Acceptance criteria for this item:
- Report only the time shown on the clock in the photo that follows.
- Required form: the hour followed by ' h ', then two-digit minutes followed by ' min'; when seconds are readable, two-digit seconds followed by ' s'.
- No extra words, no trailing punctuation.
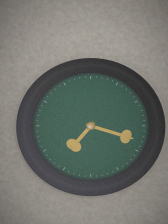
7 h 18 min
